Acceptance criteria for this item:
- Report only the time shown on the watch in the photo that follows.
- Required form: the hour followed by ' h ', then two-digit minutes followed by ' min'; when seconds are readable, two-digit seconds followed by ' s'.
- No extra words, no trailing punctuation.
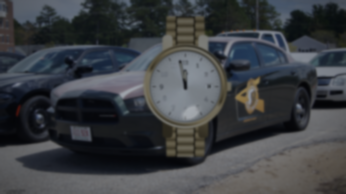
11 h 58 min
